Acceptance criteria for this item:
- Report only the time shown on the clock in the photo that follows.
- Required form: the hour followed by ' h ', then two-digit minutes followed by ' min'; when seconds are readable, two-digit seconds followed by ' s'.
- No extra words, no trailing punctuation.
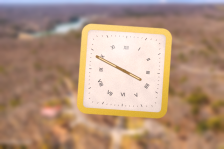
3 h 49 min
